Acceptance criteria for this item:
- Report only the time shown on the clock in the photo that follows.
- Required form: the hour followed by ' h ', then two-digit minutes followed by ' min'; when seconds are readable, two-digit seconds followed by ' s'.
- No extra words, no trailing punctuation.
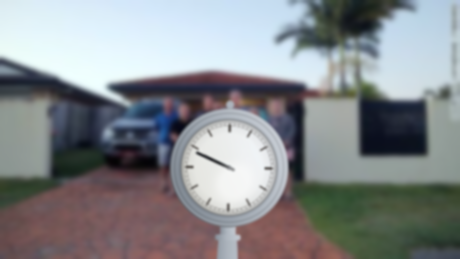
9 h 49 min
